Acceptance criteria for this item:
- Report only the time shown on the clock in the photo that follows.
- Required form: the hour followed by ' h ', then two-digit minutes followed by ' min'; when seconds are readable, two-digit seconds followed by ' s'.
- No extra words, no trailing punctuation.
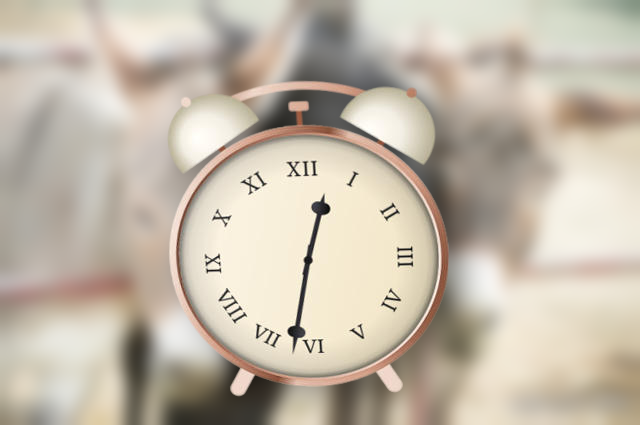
12 h 32 min
